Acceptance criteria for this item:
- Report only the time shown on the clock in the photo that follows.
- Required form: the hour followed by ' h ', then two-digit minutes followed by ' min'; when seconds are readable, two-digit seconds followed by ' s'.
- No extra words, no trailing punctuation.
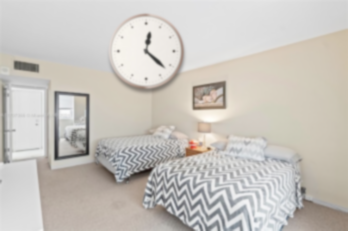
12 h 22 min
